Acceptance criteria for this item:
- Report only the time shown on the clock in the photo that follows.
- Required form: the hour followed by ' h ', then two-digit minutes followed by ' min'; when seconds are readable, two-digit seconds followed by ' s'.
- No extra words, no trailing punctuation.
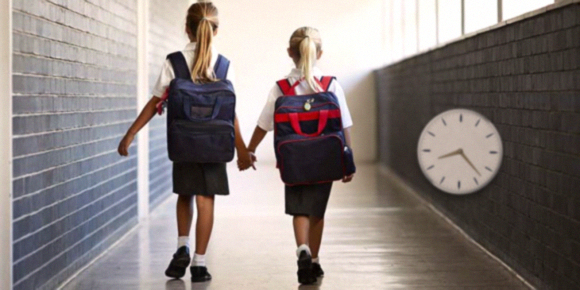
8 h 23 min
